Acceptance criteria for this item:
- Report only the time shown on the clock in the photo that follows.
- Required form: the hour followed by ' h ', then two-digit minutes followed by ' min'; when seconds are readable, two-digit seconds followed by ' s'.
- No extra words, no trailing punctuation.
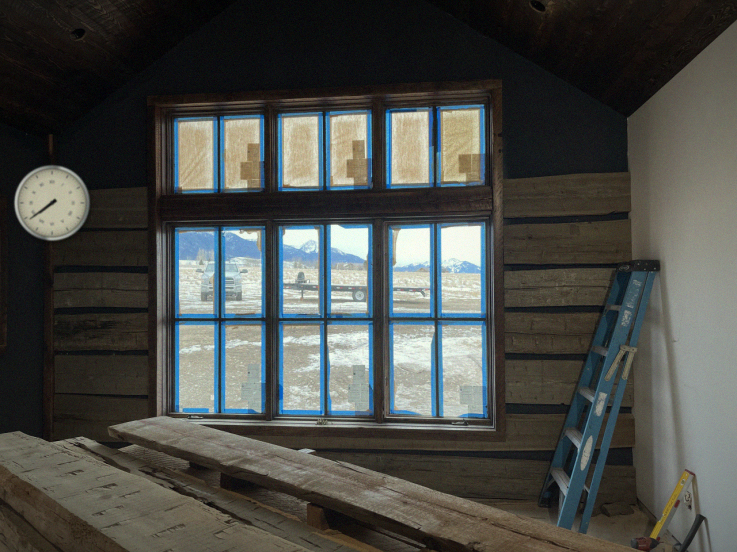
7 h 39 min
